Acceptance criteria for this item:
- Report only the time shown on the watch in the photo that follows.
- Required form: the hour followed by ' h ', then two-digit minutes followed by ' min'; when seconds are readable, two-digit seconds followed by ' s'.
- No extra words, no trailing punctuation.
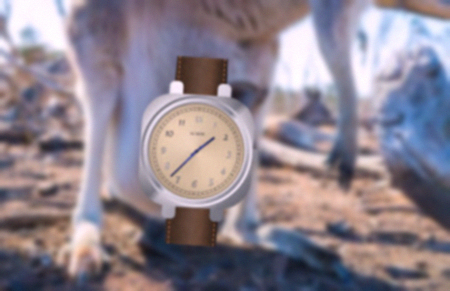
1 h 37 min
